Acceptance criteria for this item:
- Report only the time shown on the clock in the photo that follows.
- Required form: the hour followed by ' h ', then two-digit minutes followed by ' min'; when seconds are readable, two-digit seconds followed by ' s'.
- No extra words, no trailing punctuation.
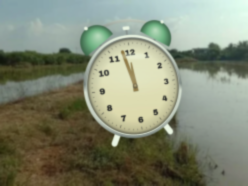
11 h 58 min
